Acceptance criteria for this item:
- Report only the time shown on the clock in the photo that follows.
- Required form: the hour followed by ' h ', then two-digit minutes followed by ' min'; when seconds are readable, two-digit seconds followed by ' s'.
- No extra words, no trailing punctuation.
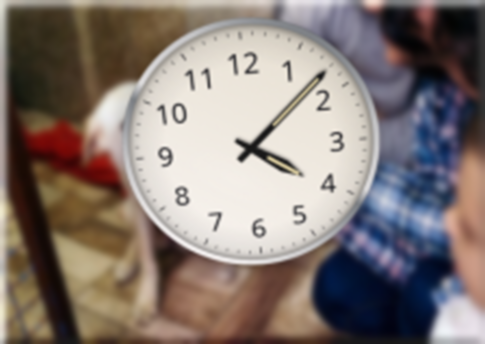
4 h 08 min
